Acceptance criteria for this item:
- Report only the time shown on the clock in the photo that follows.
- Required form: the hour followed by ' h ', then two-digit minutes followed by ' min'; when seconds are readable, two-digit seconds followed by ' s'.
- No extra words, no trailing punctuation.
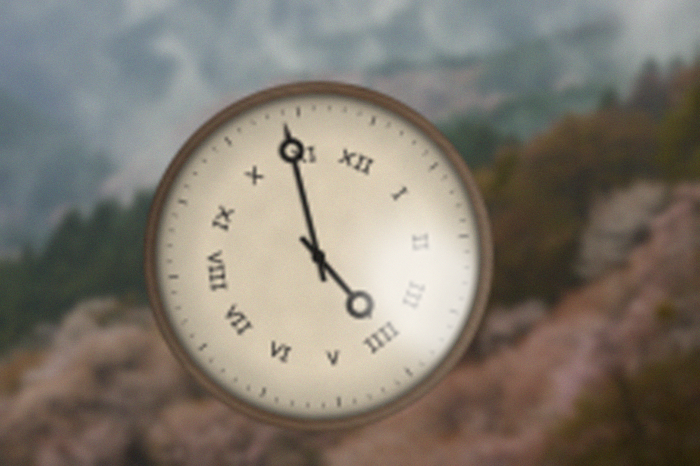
3 h 54 min
